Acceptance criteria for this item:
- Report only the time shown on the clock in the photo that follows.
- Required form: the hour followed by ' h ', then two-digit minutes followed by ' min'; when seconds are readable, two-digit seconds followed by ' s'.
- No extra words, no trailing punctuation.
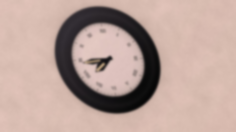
7 h 44 min
